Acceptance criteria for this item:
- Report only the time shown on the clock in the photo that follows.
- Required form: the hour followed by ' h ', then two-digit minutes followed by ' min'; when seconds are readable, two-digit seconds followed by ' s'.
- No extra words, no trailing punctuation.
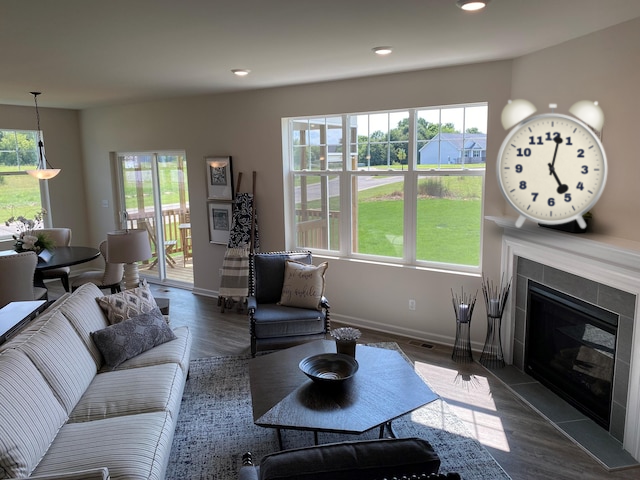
5 h 02 min
